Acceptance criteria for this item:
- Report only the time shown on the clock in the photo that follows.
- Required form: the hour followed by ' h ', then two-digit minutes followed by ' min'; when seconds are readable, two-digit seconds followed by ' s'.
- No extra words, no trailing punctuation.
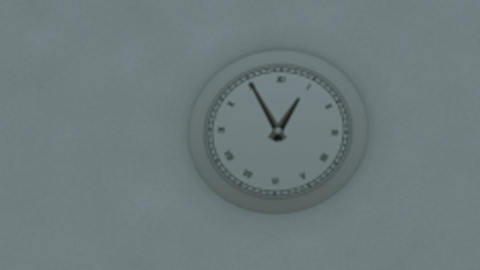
12 h 55 min
